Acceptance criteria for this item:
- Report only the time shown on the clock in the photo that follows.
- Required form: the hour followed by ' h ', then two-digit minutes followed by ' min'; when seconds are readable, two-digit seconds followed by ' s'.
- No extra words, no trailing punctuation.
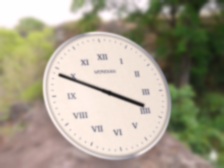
3 h 49 min
